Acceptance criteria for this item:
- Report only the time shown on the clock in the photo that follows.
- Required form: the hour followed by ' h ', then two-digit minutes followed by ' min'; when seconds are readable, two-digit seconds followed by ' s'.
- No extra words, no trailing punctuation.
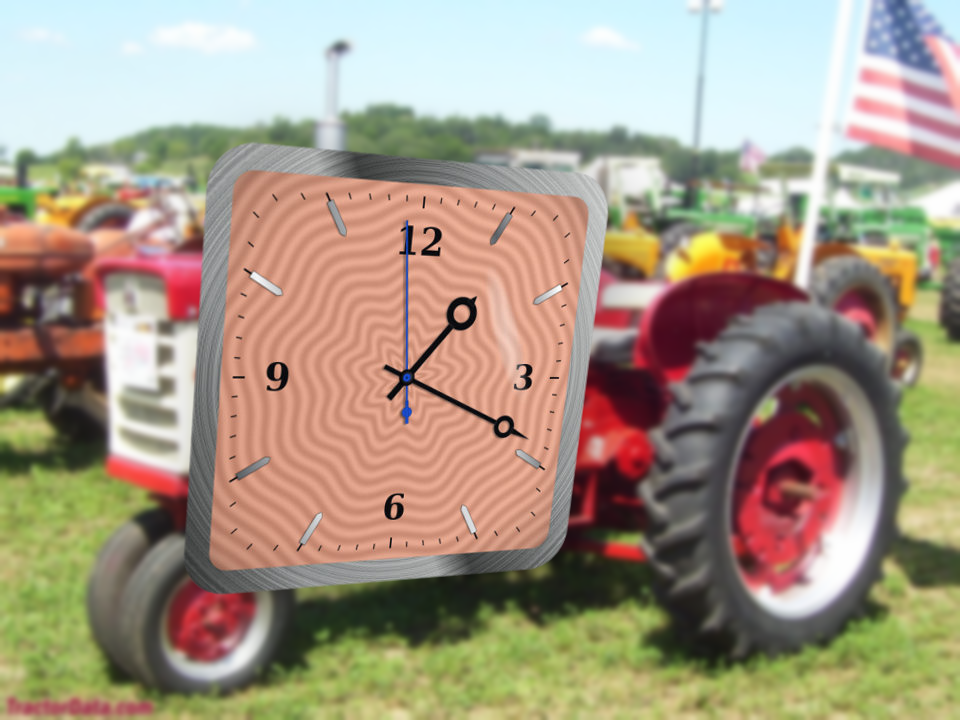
1 h 18 min 59 s
